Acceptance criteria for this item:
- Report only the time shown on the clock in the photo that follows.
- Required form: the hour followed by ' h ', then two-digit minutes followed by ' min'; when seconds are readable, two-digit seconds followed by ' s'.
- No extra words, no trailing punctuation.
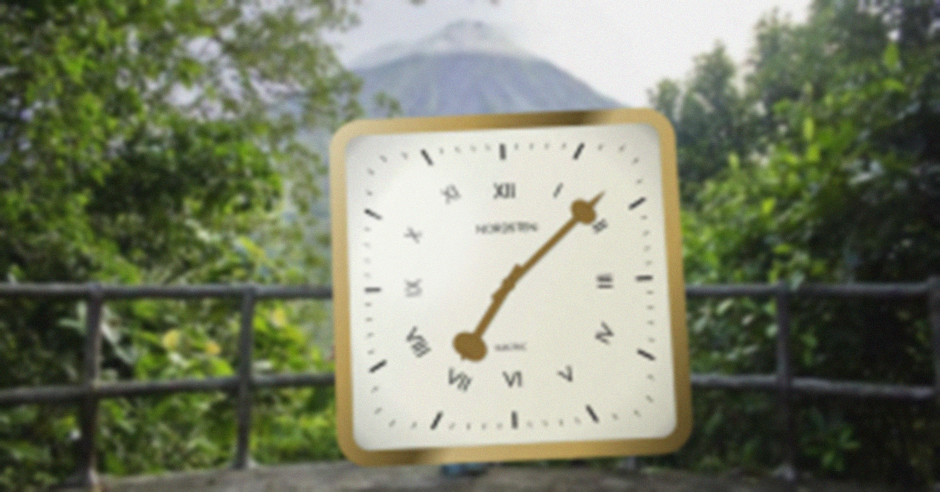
7 h 08 min
